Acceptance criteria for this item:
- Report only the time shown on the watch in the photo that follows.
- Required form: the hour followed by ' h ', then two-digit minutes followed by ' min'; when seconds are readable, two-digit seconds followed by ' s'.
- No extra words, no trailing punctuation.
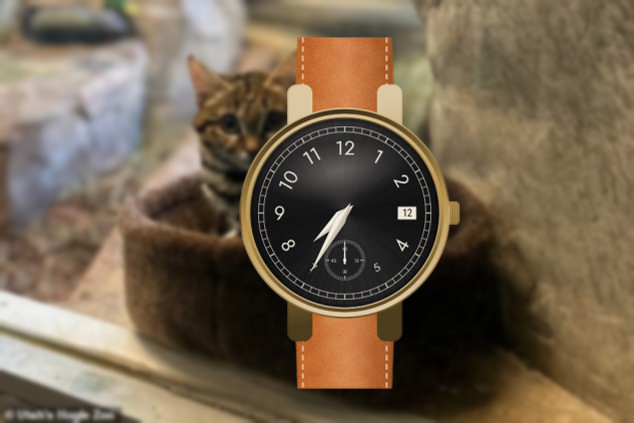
7 h 35 min
